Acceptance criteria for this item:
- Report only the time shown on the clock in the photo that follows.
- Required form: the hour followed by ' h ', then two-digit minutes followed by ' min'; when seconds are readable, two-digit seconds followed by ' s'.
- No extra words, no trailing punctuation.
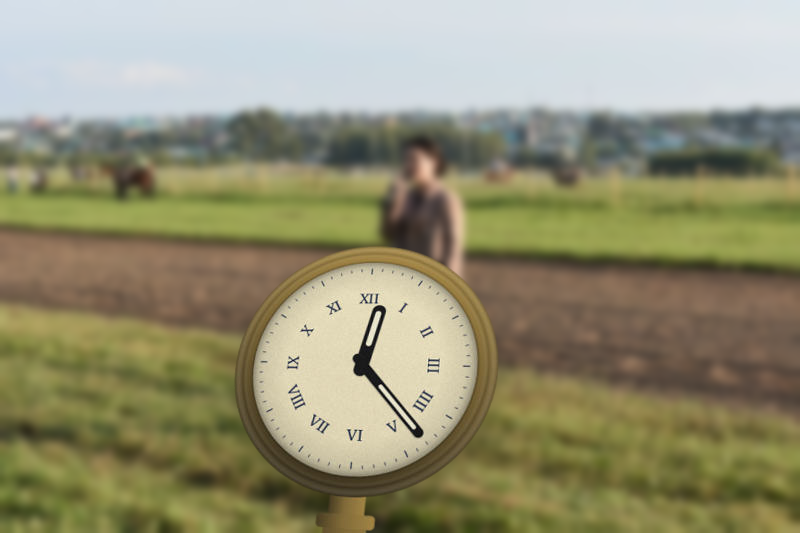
12 h 23 min
